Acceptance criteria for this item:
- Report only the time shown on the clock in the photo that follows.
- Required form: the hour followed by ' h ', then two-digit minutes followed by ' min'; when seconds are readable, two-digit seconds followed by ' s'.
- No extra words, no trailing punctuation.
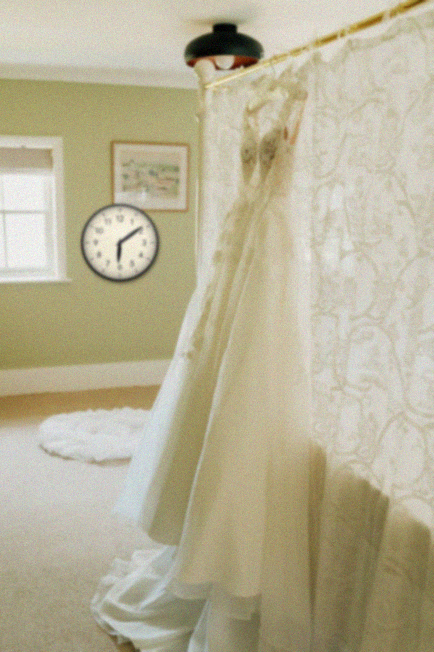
6 h 09 min
